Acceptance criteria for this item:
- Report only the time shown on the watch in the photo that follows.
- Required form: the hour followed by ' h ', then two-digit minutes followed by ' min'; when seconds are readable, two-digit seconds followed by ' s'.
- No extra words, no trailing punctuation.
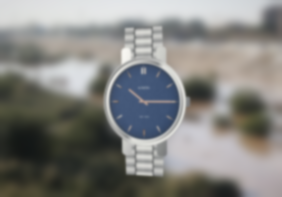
10 h 15 min
